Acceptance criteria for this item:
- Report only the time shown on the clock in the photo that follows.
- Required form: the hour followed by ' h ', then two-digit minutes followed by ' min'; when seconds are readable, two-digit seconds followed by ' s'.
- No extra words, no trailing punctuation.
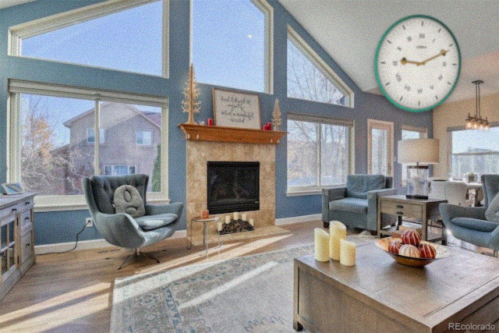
9 h 11 min
